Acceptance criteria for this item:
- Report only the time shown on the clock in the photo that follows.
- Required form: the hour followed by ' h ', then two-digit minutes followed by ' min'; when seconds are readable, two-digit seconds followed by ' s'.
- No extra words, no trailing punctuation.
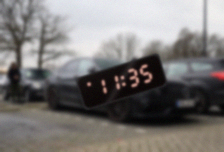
11 h 35 min
